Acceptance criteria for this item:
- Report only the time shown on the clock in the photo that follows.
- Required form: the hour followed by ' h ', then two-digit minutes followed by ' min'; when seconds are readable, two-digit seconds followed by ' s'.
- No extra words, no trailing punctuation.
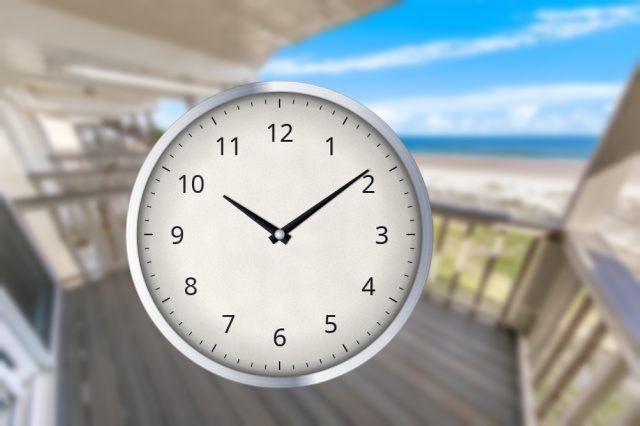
10 h 09 min
